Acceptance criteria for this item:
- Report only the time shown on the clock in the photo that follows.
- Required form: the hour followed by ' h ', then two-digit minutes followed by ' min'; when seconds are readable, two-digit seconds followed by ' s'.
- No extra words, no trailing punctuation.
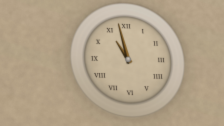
10 h 58 min
